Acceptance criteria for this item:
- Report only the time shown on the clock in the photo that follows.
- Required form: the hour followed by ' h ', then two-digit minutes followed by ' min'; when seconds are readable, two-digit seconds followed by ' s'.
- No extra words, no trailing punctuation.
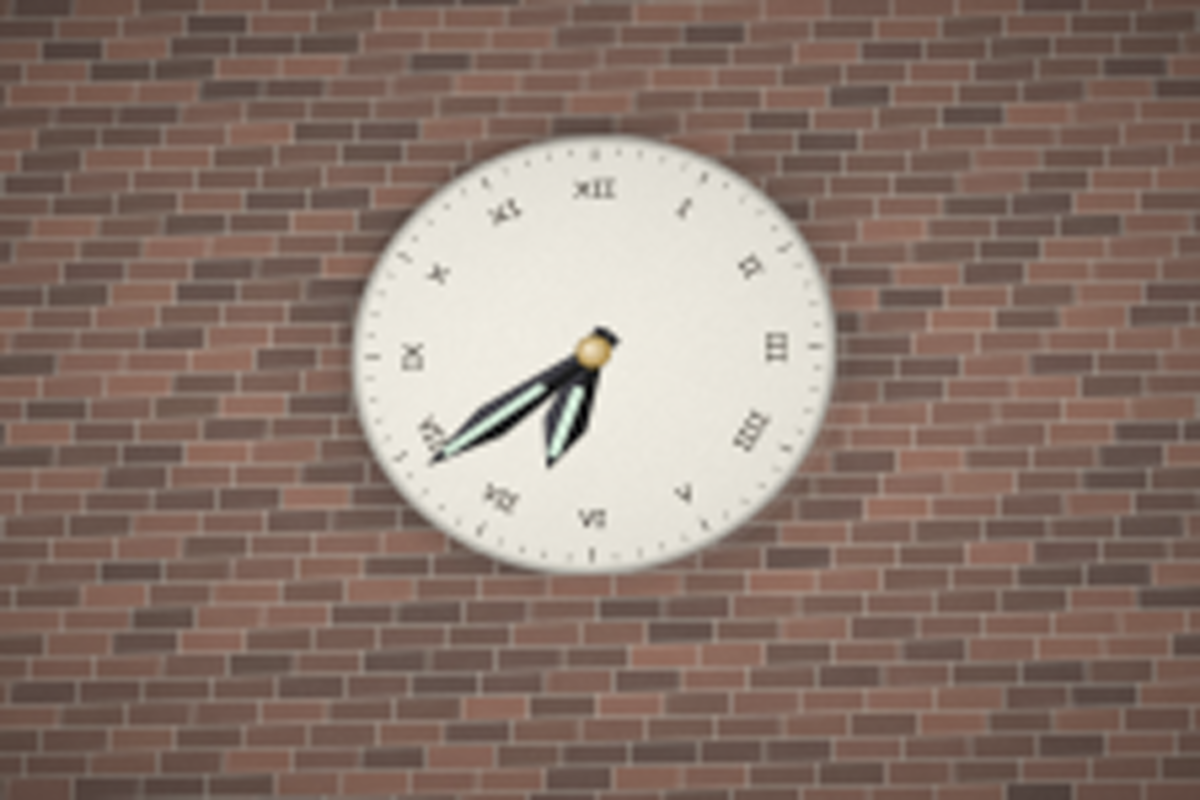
6 h 39 min
